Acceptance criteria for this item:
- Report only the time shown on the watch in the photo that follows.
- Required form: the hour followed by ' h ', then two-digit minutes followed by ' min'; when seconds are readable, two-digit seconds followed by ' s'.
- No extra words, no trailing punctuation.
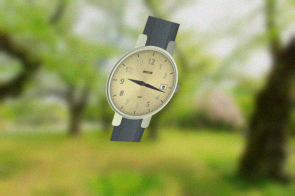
9 h 17 min
